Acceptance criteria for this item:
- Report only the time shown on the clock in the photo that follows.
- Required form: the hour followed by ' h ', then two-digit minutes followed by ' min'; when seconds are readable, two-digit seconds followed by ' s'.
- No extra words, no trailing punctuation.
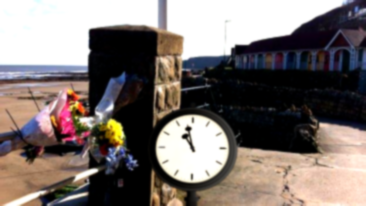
10 h 58 min
